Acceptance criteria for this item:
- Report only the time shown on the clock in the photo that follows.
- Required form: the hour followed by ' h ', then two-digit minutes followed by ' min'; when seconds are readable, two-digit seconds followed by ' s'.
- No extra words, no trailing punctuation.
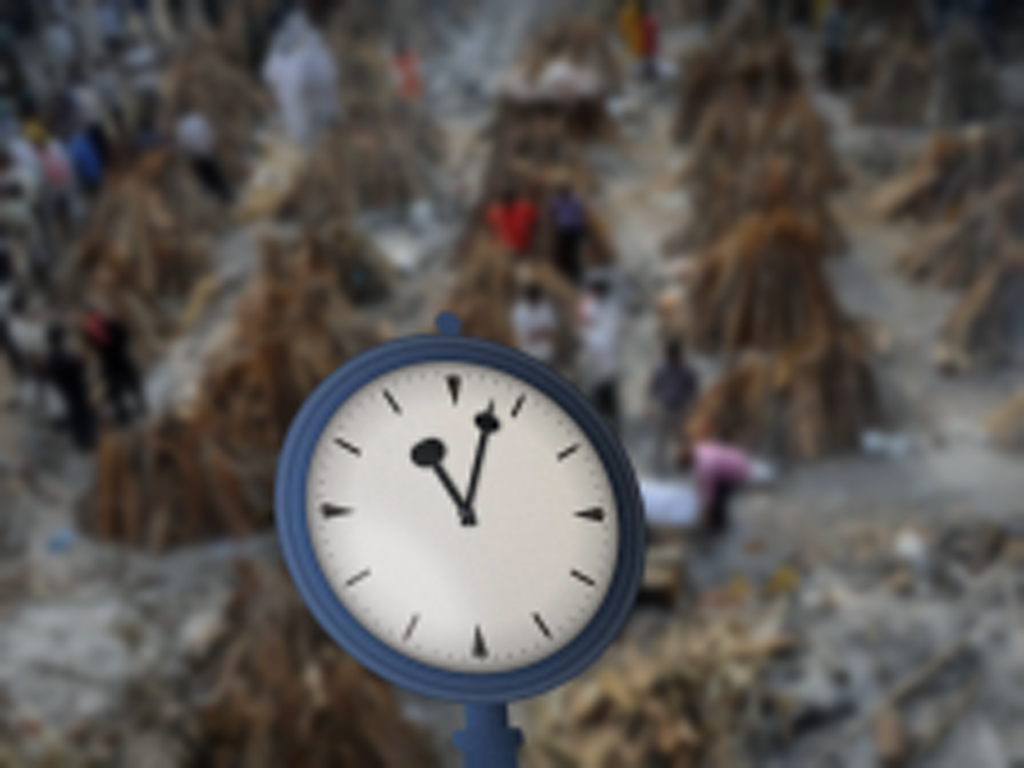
11 h 03 min
